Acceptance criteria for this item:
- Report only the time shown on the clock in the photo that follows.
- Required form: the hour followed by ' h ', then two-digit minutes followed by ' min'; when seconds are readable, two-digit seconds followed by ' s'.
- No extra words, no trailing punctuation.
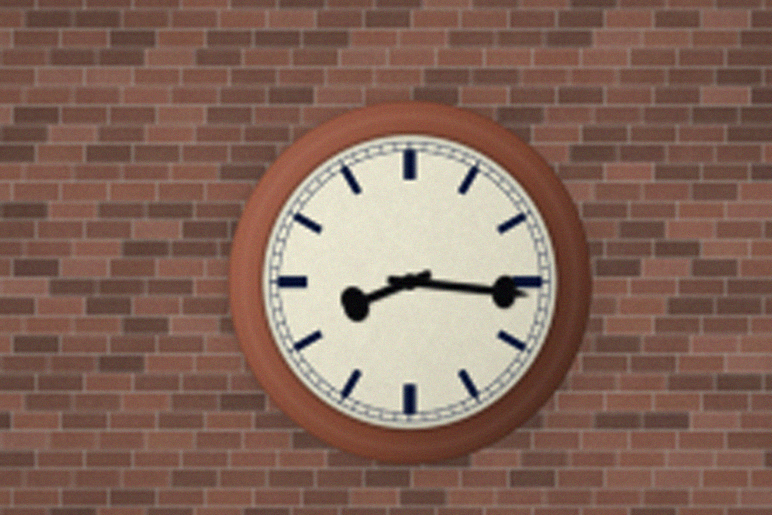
8 h 16 min
